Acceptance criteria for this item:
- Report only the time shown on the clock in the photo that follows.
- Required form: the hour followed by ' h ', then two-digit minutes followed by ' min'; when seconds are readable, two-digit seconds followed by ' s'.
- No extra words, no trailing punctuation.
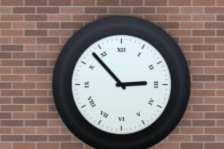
2 h 53 min
